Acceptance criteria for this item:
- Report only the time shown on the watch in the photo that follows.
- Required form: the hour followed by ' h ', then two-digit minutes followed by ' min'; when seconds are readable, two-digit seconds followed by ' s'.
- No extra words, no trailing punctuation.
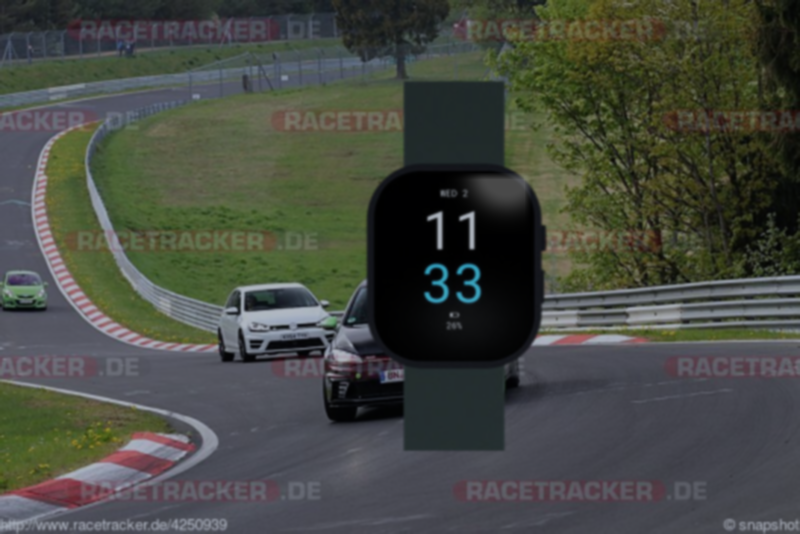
11 h 33 min
